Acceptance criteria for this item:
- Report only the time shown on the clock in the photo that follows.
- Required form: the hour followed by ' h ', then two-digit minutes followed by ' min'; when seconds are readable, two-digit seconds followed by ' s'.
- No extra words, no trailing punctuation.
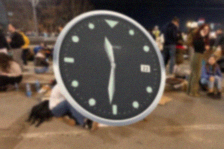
11 h 31 min
